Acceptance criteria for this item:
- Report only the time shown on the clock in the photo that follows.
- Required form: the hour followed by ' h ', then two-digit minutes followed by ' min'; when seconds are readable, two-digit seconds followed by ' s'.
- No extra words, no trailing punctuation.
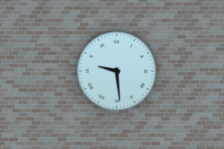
9 h 29 min
